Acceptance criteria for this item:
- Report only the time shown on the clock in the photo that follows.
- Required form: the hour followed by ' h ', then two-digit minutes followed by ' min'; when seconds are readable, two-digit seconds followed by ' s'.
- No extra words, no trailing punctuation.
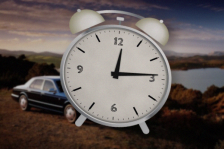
12 h 14 min
